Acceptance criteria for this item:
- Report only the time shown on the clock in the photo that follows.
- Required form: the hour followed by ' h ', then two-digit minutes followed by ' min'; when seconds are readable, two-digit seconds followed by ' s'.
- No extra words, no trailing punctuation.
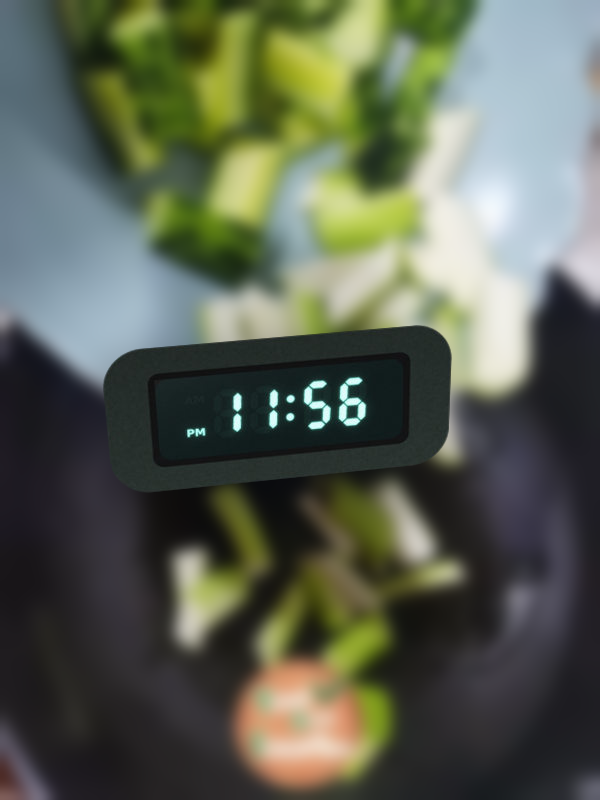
11 h 56 min
